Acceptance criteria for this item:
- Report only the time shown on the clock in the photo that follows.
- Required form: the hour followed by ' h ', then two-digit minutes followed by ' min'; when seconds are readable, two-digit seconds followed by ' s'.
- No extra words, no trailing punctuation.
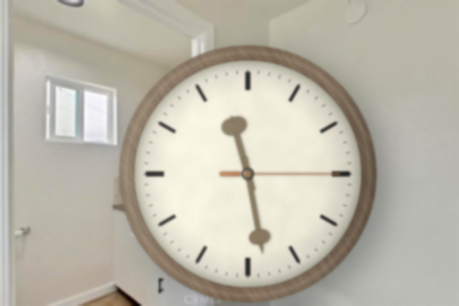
11 h 28 min 15 s
